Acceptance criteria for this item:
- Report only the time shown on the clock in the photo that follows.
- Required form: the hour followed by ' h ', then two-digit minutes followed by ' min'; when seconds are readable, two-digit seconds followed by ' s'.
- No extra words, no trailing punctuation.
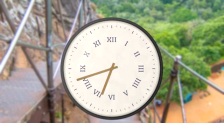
6 h 42 min
